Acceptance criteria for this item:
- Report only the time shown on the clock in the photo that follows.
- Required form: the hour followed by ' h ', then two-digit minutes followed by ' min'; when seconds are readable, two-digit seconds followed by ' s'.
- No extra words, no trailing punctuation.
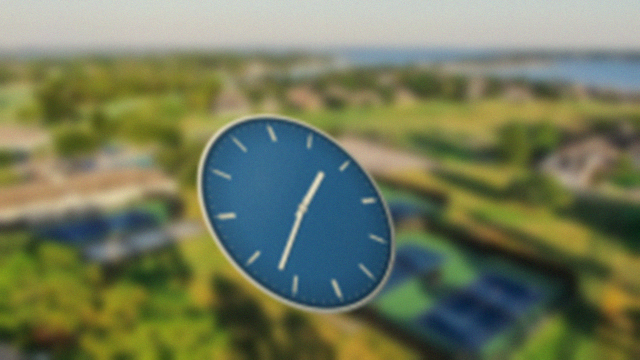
1 h 37 min
